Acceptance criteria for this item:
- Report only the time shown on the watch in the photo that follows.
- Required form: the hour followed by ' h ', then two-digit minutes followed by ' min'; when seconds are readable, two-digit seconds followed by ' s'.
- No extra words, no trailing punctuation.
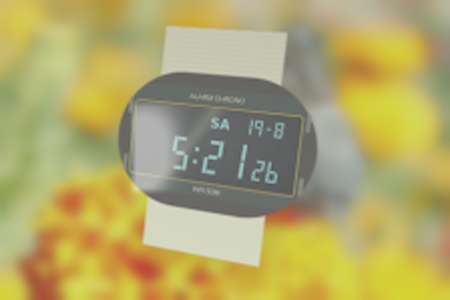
5 h 21 min 26 s
